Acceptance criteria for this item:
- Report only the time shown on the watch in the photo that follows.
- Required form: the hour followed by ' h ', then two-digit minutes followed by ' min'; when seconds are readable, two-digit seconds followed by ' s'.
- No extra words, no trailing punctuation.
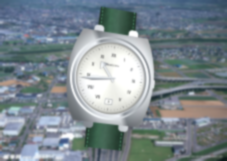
10 h 44 min
